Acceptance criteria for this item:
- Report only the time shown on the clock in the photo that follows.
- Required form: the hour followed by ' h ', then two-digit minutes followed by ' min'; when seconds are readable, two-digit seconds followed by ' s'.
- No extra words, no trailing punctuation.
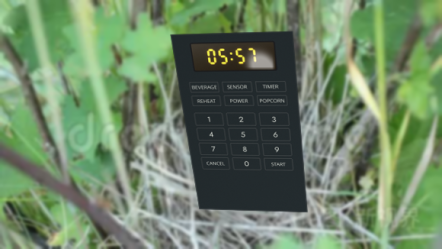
5 h 57 min
